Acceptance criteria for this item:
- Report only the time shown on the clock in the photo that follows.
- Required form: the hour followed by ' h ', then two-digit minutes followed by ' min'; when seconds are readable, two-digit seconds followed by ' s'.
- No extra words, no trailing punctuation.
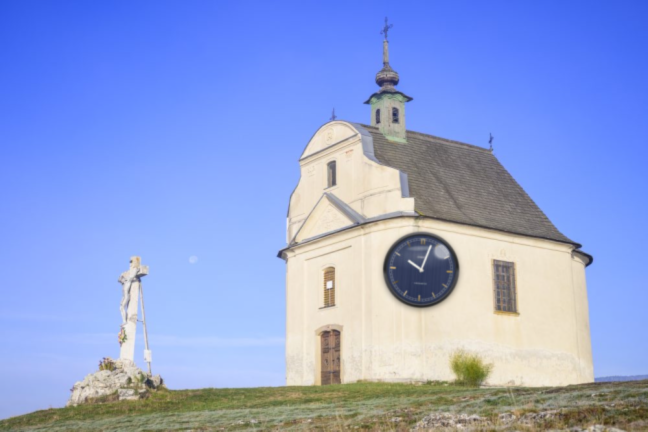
10 h 03 min
